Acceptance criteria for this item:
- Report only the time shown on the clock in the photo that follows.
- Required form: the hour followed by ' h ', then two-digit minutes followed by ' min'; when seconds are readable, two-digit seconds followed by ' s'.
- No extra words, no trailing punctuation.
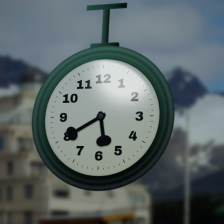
5 h 40 min
